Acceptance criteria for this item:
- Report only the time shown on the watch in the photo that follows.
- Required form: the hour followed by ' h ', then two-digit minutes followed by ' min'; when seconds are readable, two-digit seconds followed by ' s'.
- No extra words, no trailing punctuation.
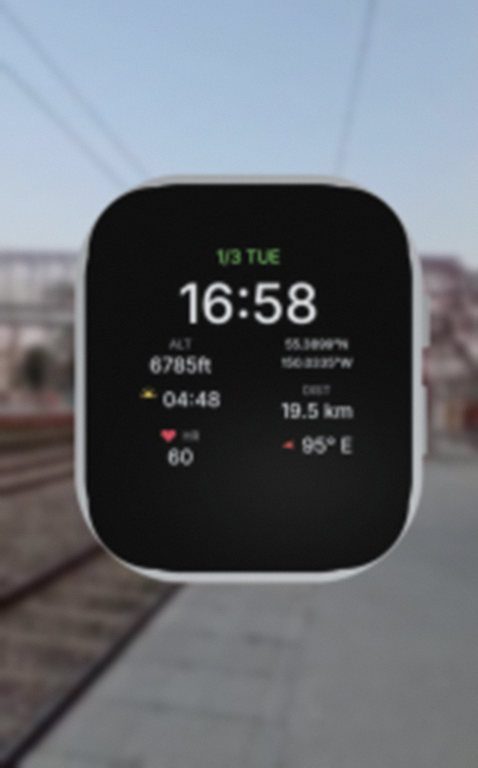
16 h 58 min
